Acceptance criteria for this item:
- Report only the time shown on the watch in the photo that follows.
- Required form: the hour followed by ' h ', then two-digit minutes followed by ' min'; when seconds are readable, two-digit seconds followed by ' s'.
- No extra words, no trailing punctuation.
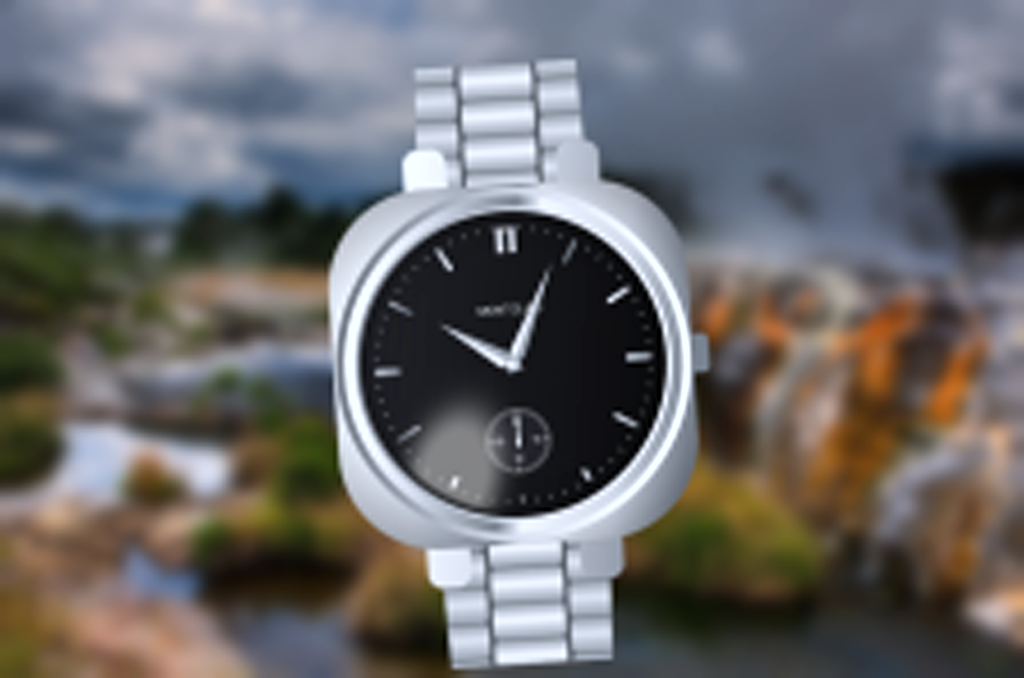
10 h 04 min
